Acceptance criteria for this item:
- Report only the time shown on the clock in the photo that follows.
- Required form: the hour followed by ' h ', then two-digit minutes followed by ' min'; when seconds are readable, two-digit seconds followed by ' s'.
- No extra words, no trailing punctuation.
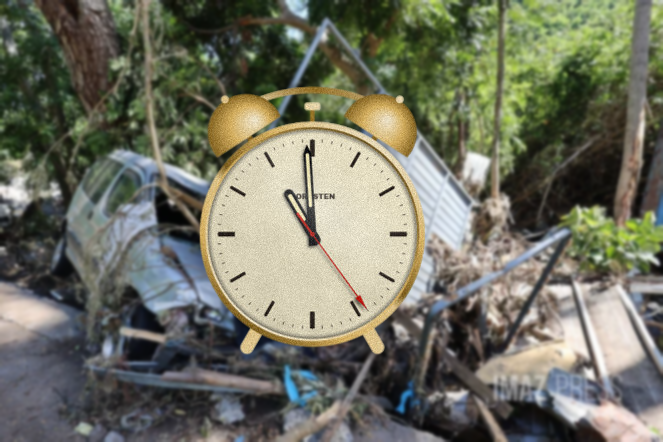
10 h 59 min 24 s
